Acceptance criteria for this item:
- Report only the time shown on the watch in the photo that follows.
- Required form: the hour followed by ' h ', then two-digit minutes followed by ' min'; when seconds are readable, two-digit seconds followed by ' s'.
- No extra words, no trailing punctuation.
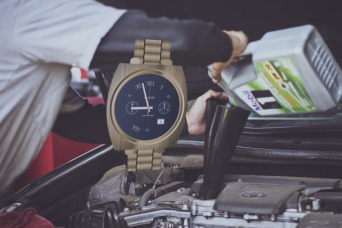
8 h 57 min
